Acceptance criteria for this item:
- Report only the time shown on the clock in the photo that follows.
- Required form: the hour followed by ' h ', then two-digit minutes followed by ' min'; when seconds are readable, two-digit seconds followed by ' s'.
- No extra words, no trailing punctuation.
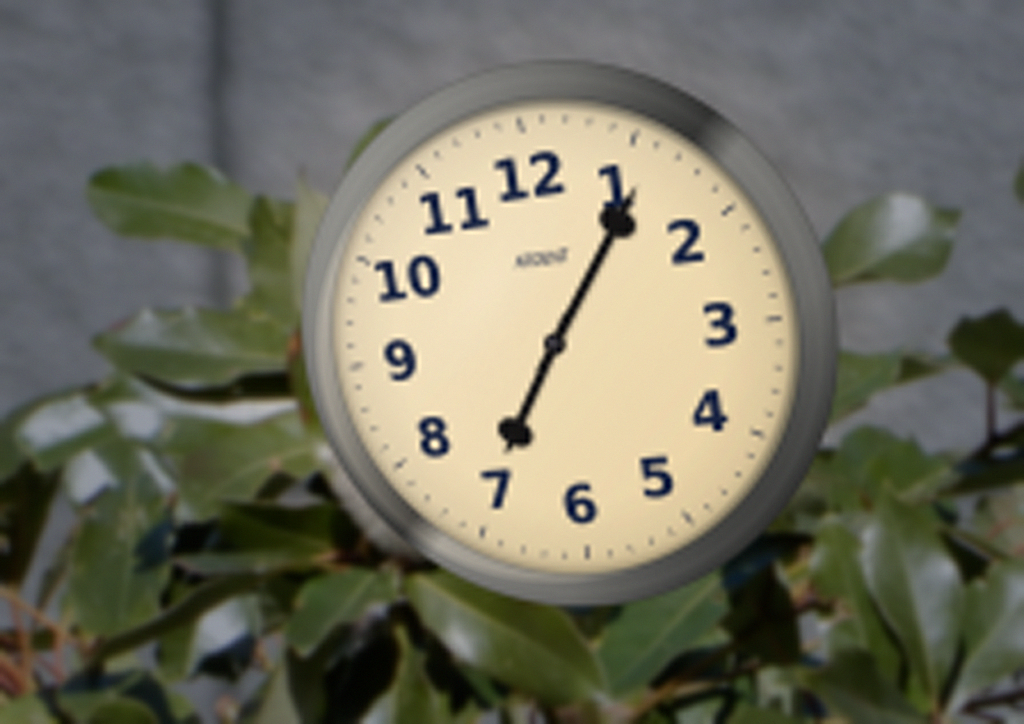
7 h 06 min
